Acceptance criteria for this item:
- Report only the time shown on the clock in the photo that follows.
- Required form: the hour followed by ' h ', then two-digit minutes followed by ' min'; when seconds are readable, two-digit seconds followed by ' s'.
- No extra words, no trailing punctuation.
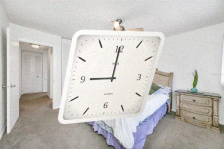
9 h 00 min
